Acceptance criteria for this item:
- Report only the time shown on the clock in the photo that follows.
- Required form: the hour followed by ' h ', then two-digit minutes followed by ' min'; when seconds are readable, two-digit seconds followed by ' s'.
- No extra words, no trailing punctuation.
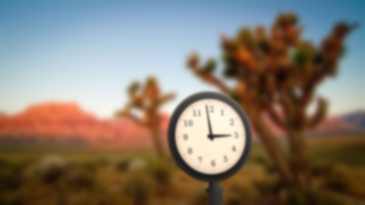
2 h 59 min
